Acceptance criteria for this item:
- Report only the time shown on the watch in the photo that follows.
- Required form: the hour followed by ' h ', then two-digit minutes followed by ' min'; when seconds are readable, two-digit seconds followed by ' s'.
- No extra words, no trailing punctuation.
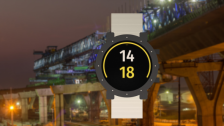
14 h 18 min
